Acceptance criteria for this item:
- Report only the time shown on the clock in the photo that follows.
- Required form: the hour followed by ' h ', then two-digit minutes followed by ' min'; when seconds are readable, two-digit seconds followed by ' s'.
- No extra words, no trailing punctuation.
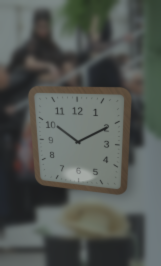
10 h 10 min
